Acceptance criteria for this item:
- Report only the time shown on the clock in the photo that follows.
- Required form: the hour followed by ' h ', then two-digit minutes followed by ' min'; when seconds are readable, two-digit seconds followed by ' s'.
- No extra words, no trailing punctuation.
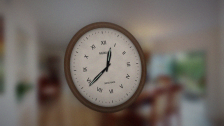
12 h 39 min
